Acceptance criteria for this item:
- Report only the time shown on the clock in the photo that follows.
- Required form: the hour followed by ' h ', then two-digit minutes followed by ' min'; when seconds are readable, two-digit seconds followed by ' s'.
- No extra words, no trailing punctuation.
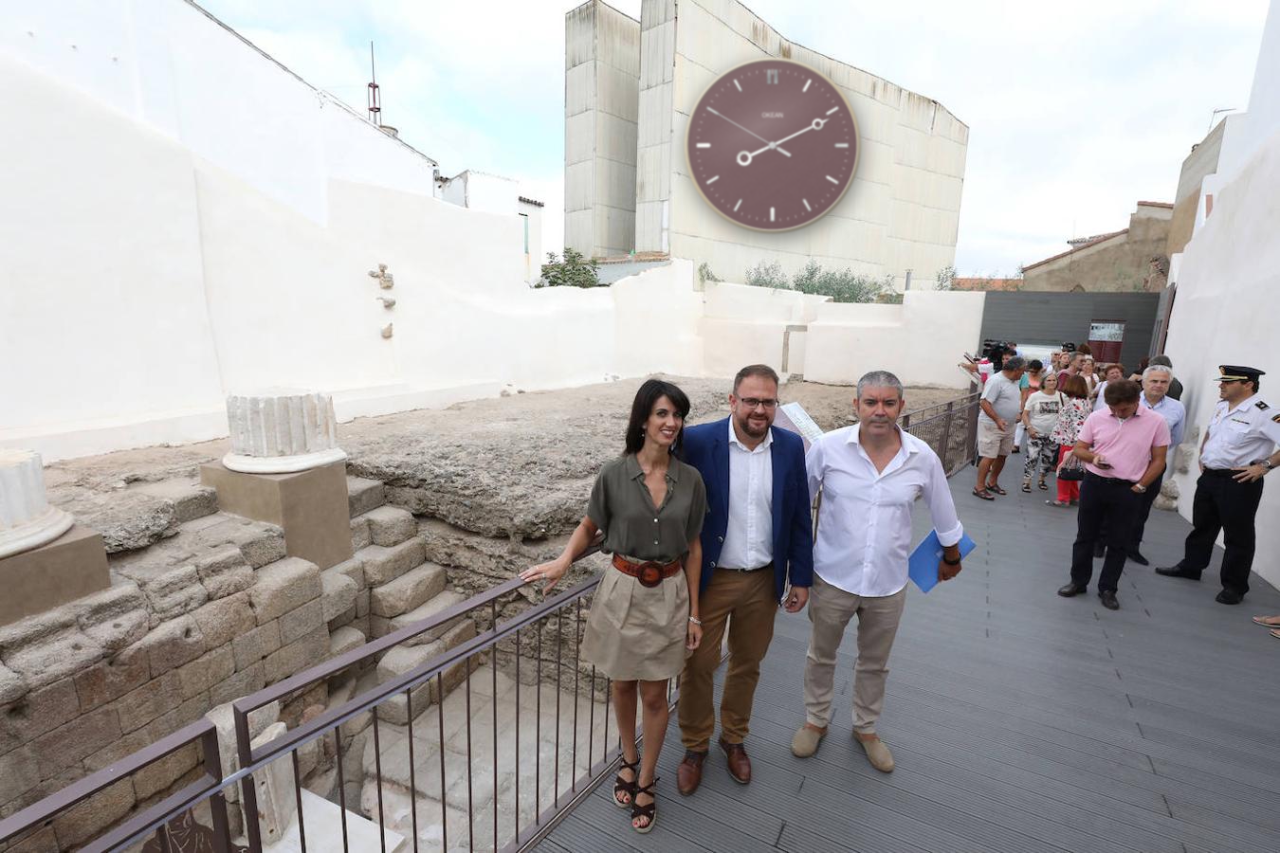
8 h 10 min 50 s
